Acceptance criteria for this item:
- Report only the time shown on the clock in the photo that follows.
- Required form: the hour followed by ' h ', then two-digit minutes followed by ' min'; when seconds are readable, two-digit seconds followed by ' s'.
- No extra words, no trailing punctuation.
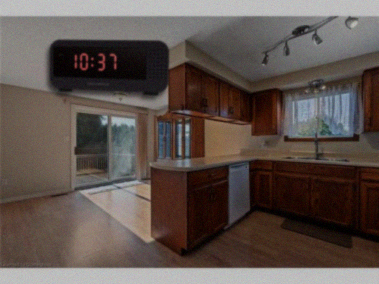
10 h 37 min
